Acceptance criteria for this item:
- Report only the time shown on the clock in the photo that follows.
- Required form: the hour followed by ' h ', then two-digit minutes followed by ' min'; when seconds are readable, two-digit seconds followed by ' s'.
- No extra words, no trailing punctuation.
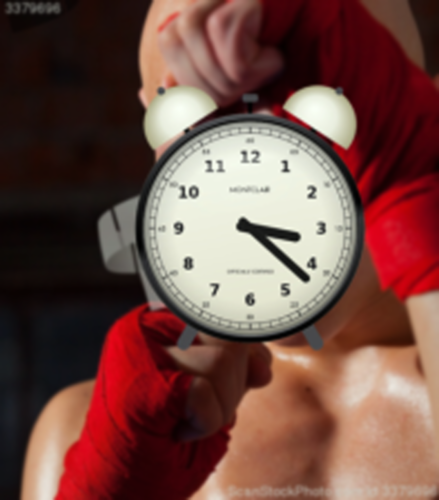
3 h 22 min
